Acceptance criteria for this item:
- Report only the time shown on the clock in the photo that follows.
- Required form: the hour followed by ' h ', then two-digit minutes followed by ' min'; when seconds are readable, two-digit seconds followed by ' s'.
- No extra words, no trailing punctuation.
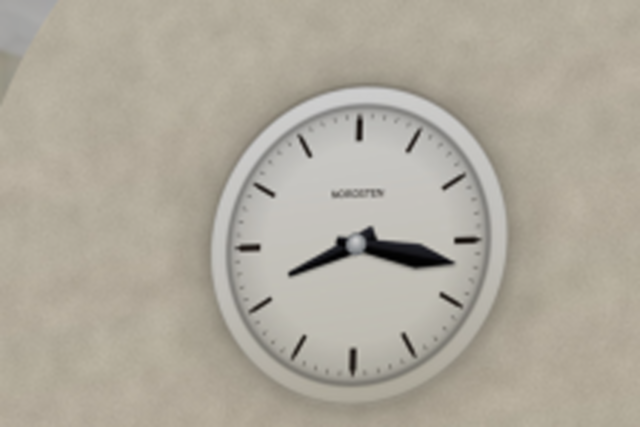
8 h 17 min
